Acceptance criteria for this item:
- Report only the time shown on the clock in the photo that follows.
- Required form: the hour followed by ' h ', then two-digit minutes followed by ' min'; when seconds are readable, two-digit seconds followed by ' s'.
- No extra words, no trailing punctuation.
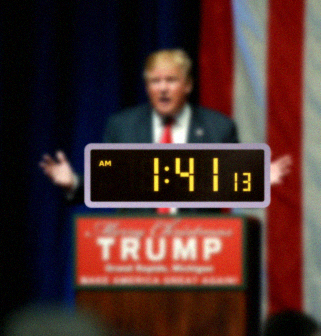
1 h 41 min 13 s
